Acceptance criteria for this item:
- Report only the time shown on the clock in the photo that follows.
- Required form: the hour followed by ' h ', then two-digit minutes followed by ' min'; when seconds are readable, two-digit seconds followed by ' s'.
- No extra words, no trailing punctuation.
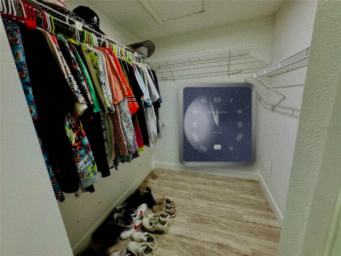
11 h 57 min
